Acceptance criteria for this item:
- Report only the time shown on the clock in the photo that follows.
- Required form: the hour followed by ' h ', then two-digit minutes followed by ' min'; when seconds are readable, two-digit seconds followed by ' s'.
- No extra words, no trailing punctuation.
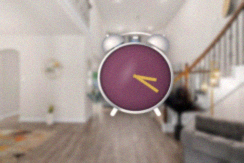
3 h 21 min
